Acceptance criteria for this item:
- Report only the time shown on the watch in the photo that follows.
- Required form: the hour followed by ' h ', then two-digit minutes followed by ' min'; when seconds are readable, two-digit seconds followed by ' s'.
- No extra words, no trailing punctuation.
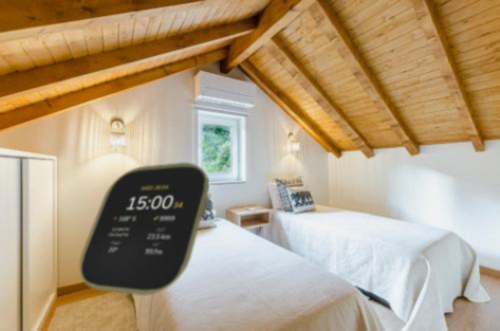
15 h 00 min
